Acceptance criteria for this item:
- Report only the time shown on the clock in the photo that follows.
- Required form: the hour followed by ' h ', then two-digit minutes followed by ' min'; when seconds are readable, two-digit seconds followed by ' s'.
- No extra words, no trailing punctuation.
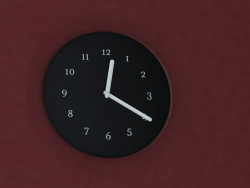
12 h 20 min
